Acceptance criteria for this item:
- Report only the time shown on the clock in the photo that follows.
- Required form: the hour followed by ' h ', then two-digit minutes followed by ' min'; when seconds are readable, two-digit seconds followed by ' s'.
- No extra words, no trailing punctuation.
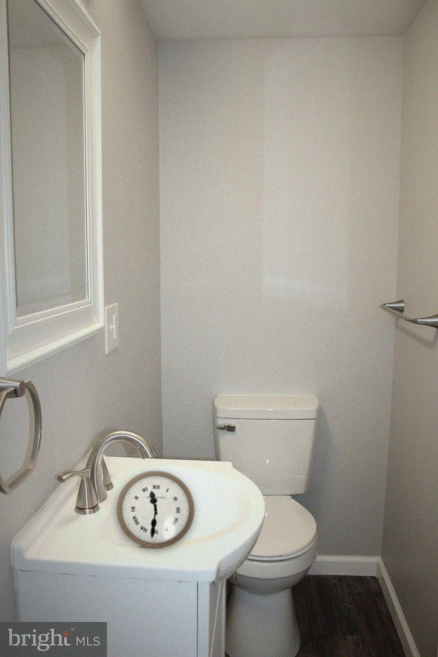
11 h 31 min
